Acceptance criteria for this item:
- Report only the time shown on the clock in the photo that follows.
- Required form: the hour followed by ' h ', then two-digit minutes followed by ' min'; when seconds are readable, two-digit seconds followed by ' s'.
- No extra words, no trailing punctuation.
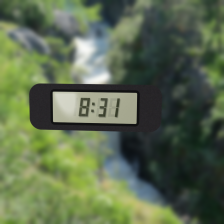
8 h 31 min
